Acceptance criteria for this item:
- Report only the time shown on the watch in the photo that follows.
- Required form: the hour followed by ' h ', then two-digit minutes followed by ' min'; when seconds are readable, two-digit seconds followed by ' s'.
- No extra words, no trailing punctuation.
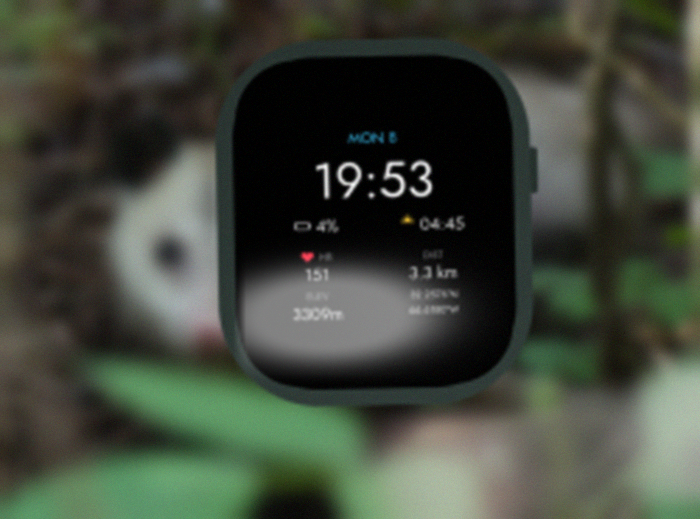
19 h 53 min
